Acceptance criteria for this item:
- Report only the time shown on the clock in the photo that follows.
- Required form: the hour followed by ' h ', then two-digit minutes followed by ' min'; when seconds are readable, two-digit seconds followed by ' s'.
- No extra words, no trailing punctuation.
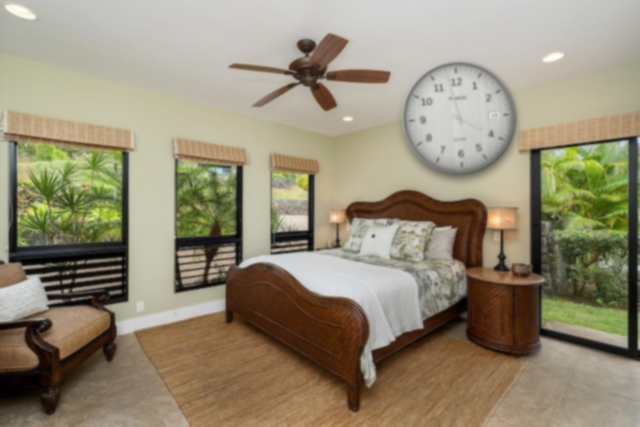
3 h 58 min
